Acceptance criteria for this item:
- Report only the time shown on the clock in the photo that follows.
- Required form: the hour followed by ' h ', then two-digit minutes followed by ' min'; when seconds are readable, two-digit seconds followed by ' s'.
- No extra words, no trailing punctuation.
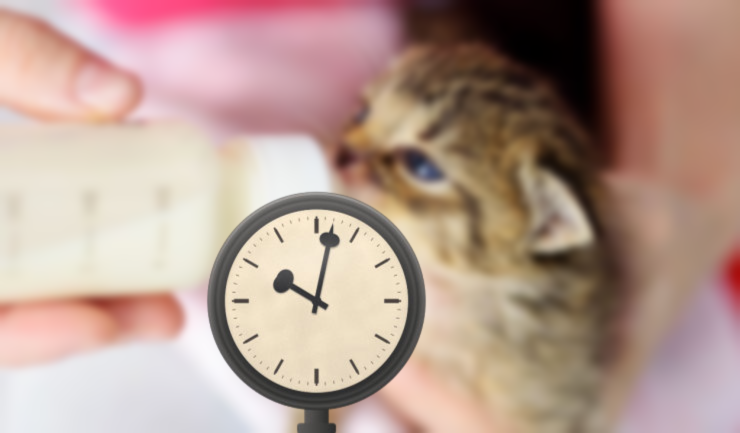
10 h 02 min
